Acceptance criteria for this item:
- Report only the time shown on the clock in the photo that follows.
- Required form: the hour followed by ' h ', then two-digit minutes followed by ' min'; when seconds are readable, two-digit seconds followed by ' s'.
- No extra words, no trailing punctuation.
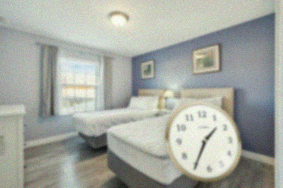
1 h 35 min
